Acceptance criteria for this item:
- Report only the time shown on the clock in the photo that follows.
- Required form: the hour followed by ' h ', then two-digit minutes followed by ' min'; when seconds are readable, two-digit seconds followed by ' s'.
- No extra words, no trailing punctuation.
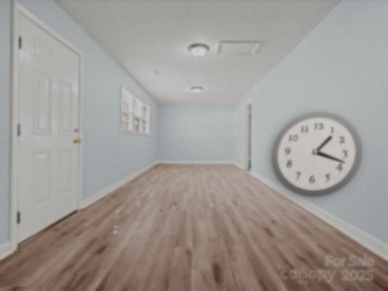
1 h 18 min
